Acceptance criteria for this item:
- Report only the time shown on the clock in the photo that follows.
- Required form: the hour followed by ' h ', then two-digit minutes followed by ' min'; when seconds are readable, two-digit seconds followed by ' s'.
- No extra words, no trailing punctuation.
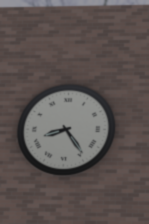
8 h 24 min
